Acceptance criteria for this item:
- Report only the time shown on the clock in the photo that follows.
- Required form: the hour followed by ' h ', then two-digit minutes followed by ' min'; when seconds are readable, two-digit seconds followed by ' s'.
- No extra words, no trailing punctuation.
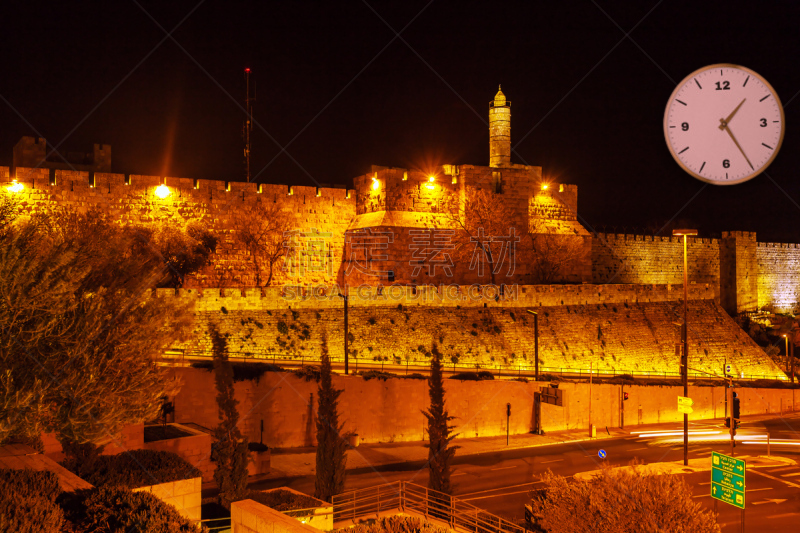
1 h 25 min
